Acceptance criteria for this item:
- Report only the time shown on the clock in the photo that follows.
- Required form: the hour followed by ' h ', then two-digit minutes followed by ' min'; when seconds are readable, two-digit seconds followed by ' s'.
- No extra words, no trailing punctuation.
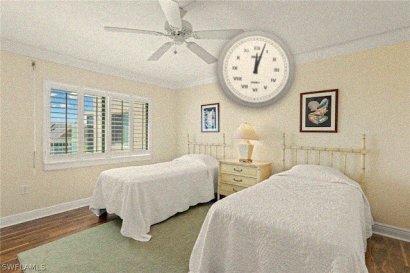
12 h 03 min
